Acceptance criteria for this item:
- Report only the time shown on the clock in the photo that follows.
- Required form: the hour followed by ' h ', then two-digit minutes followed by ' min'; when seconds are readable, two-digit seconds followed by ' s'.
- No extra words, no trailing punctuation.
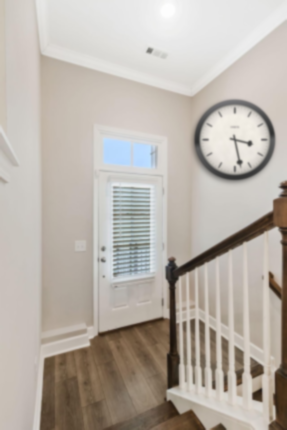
3 h 28 min
